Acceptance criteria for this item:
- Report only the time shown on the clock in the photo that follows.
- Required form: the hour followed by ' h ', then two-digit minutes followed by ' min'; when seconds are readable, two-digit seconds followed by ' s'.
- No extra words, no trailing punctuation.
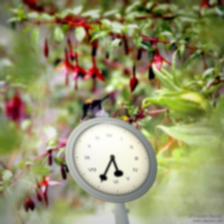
5 h 35 min
